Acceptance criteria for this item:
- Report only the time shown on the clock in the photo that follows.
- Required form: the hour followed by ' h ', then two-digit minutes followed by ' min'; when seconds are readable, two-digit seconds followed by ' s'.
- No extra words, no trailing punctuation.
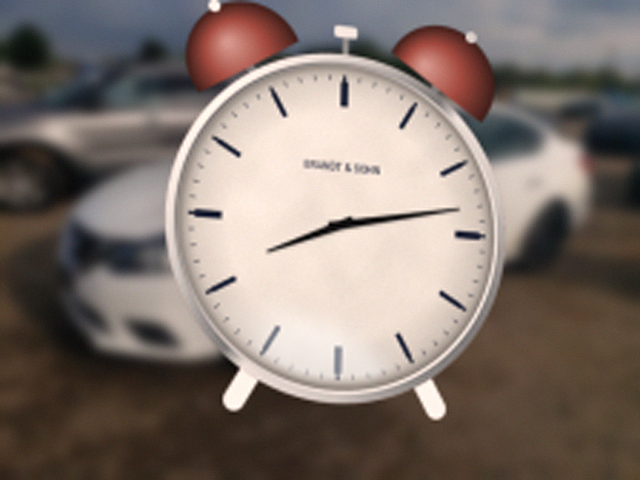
8 h 13 min
